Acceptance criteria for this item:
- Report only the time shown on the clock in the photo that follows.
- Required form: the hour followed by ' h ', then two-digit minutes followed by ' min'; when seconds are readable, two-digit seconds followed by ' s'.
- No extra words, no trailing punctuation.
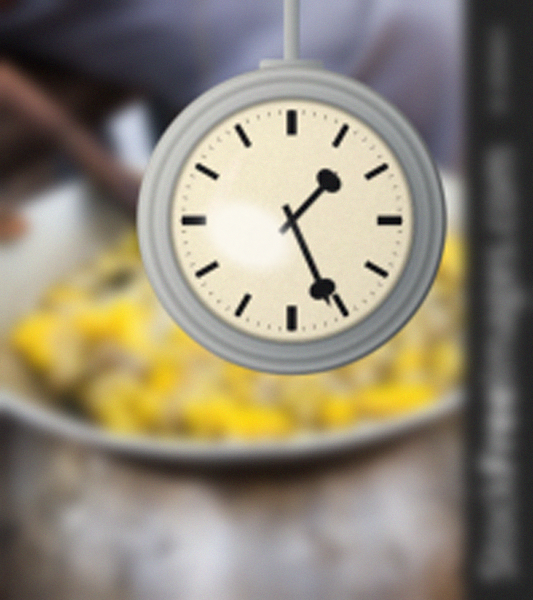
1 h 26 min
